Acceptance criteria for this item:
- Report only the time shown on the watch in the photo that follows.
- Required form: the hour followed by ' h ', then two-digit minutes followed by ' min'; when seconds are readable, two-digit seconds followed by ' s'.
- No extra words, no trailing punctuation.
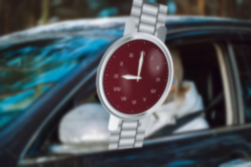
9 h 00 min
